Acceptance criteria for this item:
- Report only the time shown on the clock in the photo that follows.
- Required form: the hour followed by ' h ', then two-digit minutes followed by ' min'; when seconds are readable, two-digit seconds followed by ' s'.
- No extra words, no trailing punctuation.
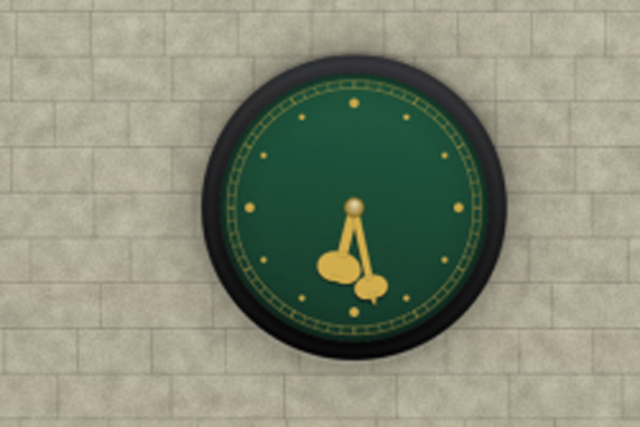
6 h 28 min
